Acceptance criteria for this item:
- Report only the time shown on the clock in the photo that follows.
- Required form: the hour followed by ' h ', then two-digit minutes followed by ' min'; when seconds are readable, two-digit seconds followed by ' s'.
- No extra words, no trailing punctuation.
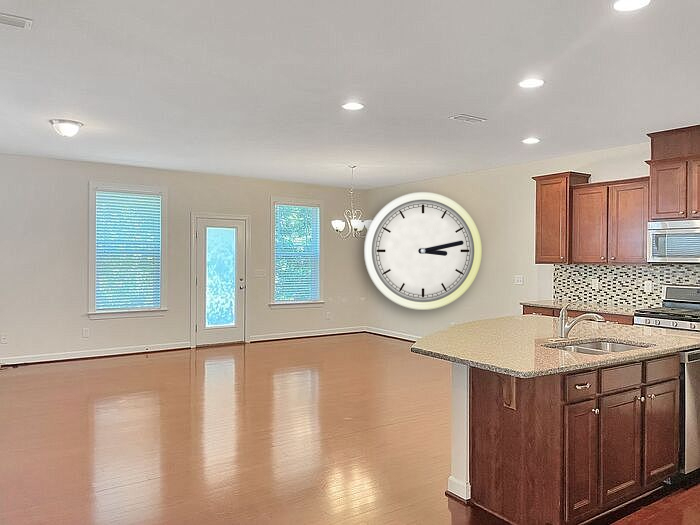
3 h 13 min
